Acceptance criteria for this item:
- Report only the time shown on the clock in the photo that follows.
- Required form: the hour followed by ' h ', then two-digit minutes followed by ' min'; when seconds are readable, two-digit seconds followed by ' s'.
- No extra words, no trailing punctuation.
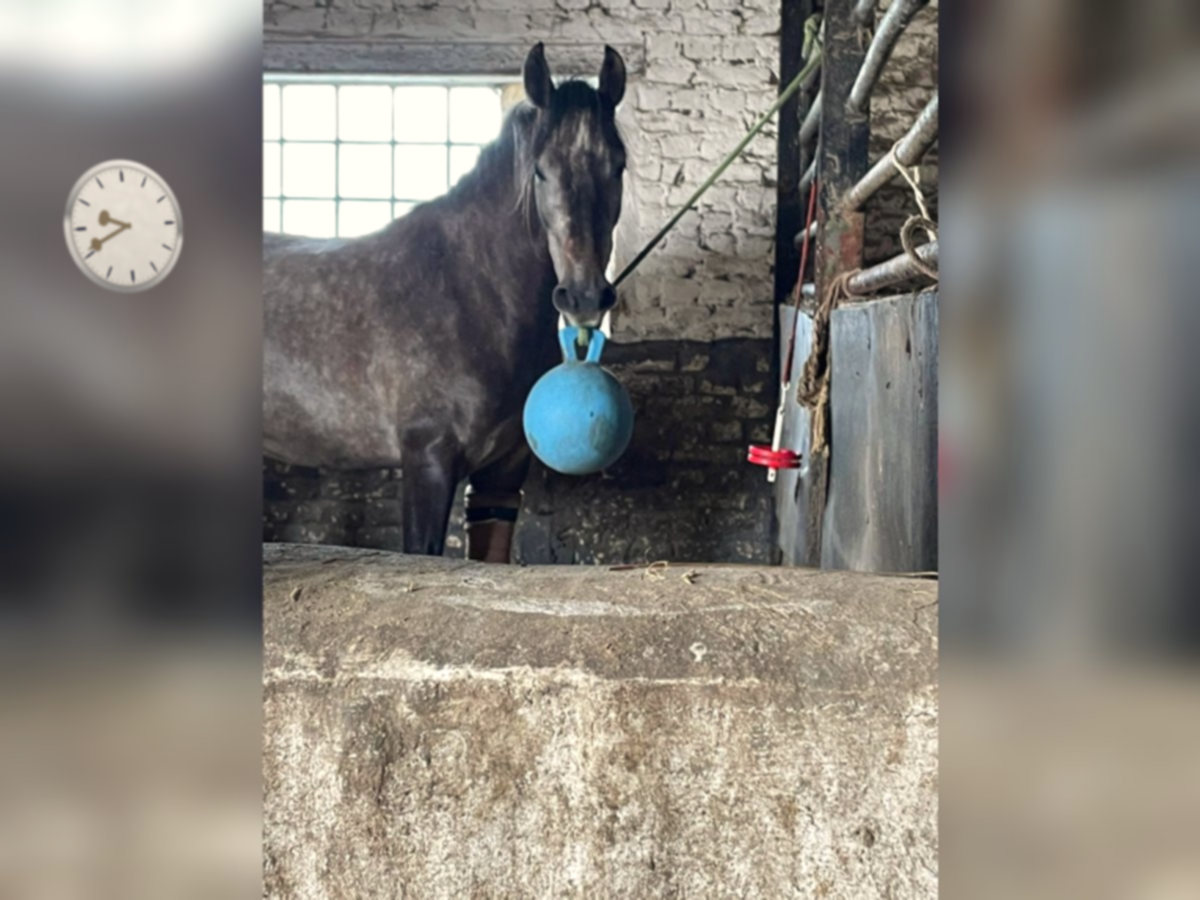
9 h 41 min
